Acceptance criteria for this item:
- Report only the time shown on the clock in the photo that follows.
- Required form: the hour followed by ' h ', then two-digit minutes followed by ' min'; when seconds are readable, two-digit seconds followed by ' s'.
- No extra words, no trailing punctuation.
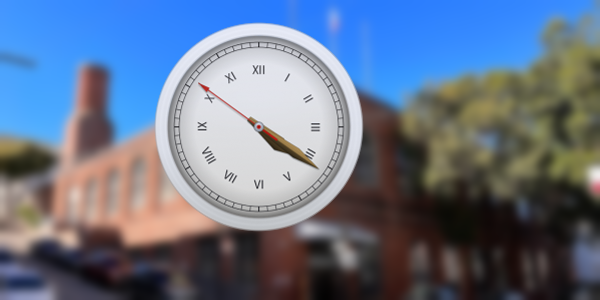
4 h 20 min 51 s
